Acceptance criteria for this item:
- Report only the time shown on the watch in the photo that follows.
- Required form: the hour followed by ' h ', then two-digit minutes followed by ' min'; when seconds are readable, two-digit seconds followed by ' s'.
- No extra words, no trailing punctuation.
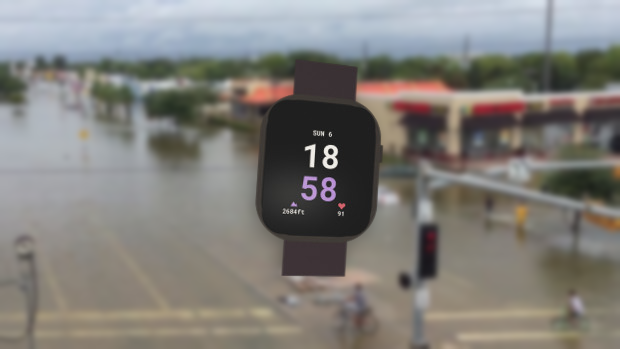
18 h 58 min
